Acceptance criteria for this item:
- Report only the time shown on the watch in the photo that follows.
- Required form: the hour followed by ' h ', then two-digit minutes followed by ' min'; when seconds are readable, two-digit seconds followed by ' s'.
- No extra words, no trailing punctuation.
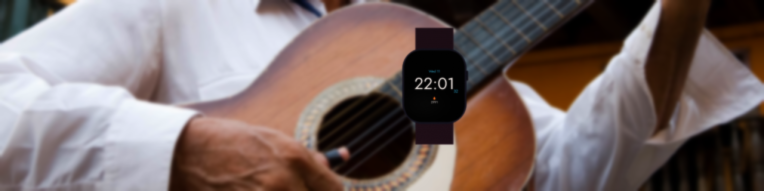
22 h 01 min
